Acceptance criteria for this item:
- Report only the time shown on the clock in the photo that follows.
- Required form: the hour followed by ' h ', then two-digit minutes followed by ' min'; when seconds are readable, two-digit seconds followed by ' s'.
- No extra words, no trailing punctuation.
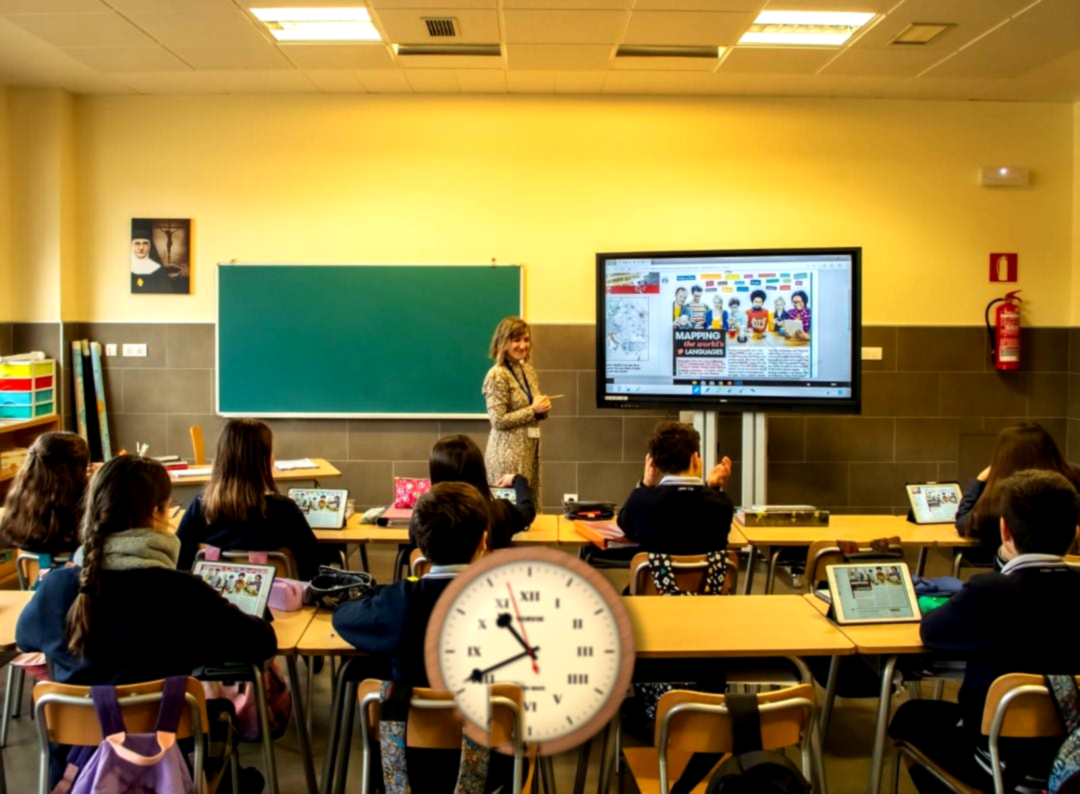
10 h 40 min 57 s
